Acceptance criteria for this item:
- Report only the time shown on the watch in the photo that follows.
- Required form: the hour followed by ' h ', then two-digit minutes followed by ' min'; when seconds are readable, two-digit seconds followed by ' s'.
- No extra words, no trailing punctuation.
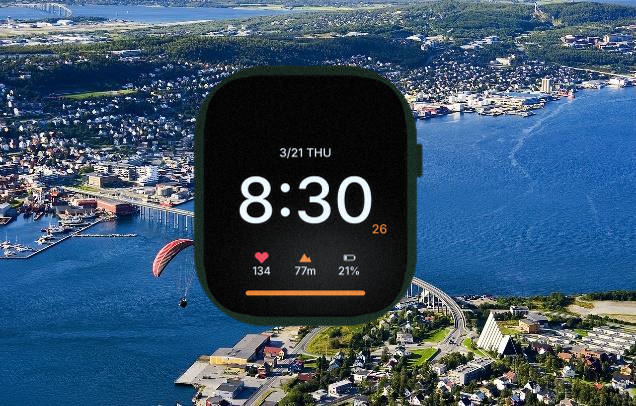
8 h 30 min 26 s
